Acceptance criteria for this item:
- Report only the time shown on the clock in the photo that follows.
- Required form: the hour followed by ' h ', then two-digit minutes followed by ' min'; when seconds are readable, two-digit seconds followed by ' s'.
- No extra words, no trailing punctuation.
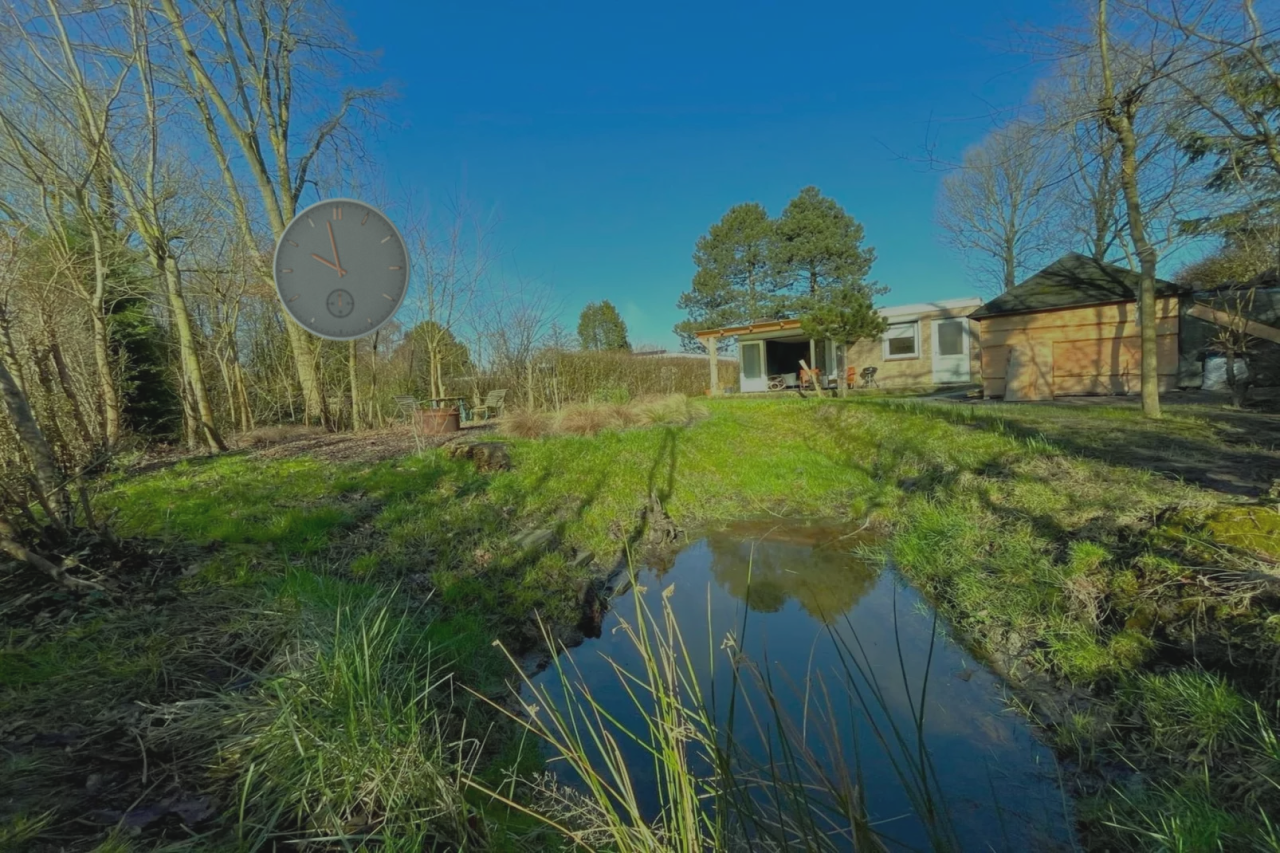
9 h 58 min
